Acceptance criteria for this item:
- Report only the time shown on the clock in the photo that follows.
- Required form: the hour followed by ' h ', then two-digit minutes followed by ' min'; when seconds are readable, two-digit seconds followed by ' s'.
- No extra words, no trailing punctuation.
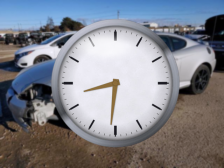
8 h 31 min
